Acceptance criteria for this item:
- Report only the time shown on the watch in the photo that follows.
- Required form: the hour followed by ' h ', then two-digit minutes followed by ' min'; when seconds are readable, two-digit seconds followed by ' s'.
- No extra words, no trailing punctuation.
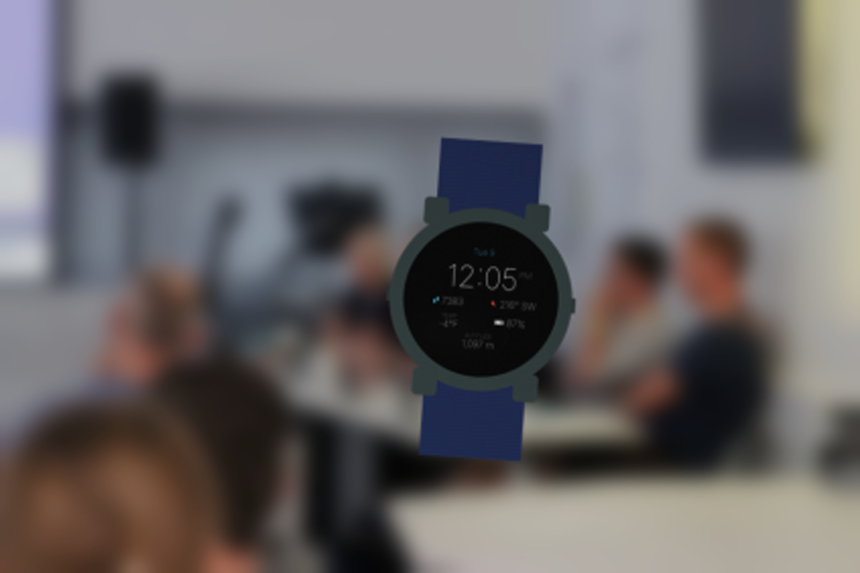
12 h 05 min
